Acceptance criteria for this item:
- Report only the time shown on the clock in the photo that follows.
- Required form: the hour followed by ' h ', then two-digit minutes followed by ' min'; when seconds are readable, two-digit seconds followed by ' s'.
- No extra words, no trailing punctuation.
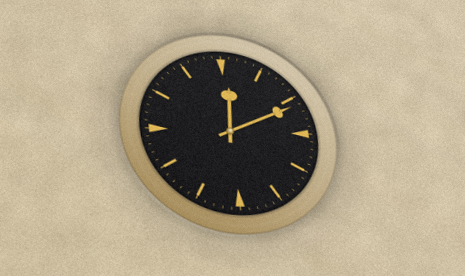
12 h 11 min
